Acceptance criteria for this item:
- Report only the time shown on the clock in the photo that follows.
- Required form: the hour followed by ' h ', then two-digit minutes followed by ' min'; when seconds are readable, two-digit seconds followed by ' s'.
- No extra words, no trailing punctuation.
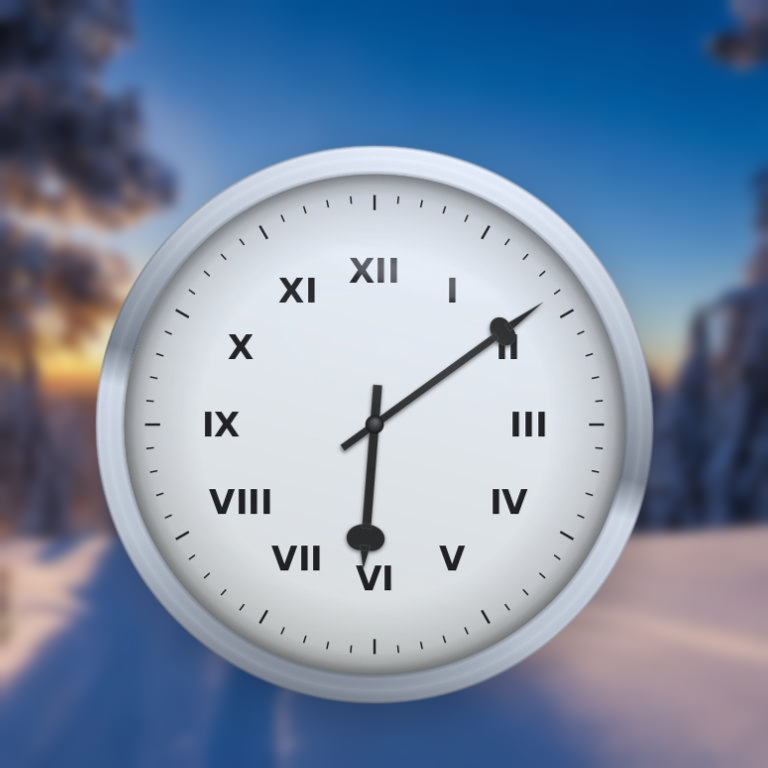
6 h 09 min
